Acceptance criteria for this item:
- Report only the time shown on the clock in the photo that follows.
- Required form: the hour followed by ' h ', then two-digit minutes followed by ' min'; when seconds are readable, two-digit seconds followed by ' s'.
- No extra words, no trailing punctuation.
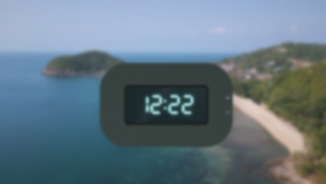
12 h 22 min
